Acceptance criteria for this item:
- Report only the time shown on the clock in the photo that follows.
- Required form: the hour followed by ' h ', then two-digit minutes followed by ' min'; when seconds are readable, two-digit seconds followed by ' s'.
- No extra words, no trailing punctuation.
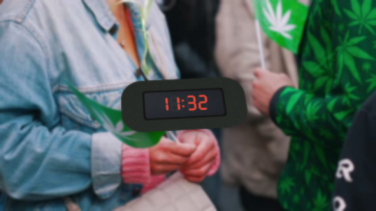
11 h 32 min
